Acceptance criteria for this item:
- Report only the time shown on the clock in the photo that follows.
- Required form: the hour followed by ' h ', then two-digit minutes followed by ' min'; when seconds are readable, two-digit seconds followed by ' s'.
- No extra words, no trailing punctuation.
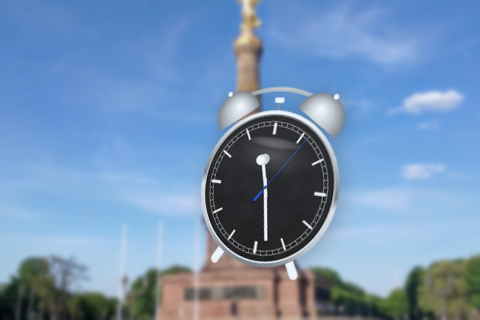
11 h 28 min 06 s
